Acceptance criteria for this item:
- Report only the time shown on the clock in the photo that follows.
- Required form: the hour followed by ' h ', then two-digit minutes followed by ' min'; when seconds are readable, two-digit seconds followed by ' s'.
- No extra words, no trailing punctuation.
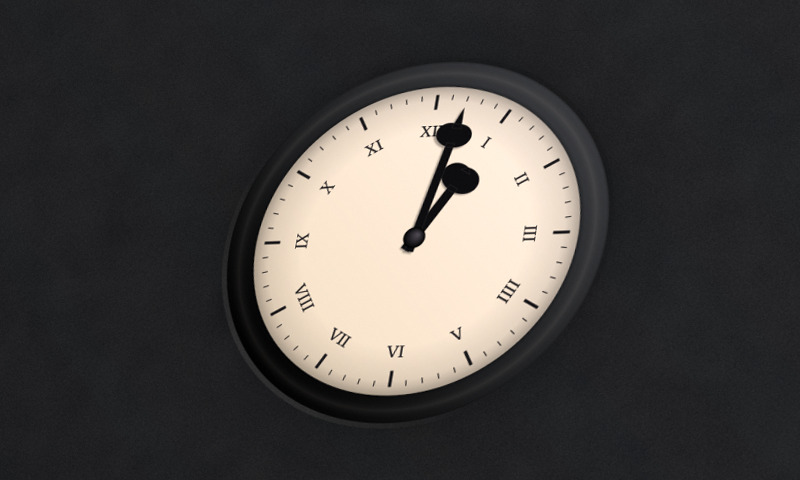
1 h 02 min
